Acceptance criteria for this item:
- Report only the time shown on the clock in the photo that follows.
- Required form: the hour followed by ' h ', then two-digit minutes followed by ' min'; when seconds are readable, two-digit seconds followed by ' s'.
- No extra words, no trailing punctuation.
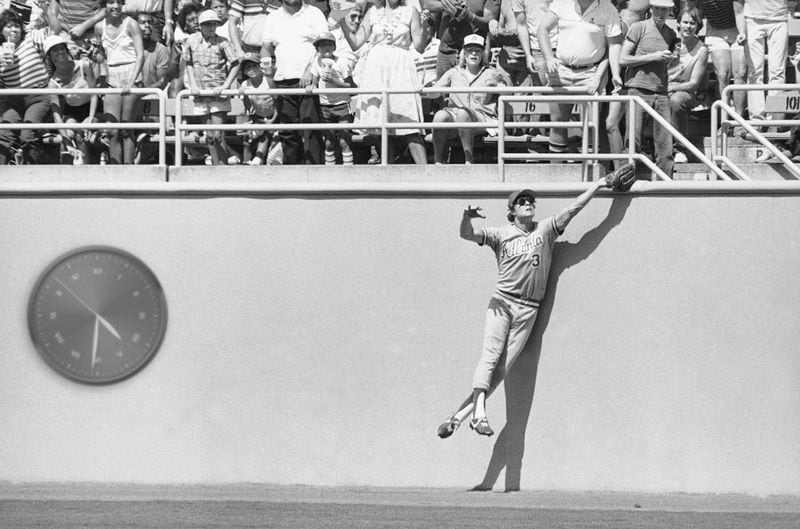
4 h 30 min 52 s
